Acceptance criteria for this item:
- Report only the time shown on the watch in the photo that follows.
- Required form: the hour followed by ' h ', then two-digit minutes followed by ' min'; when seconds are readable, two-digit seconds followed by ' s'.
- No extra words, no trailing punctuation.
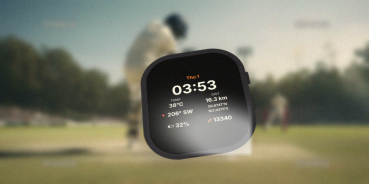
3 h 53 min
